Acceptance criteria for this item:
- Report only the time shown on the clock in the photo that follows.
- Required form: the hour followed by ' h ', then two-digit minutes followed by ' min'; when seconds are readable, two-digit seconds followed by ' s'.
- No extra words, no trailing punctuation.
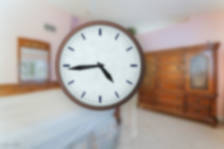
4 h 44 min
